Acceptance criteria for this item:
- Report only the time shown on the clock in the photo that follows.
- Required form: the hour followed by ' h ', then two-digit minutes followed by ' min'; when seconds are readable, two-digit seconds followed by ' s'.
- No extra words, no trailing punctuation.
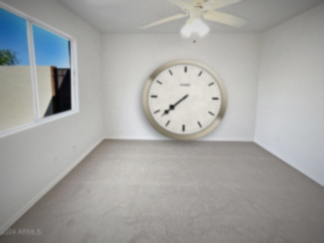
7 h 38 min
